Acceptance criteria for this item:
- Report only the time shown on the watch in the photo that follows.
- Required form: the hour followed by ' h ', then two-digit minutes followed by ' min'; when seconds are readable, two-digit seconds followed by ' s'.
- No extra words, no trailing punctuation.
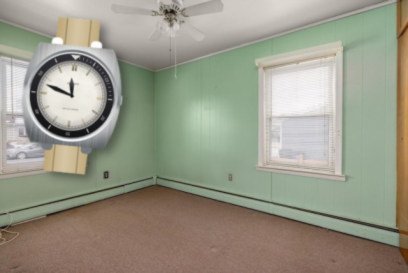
11 h 48 min
